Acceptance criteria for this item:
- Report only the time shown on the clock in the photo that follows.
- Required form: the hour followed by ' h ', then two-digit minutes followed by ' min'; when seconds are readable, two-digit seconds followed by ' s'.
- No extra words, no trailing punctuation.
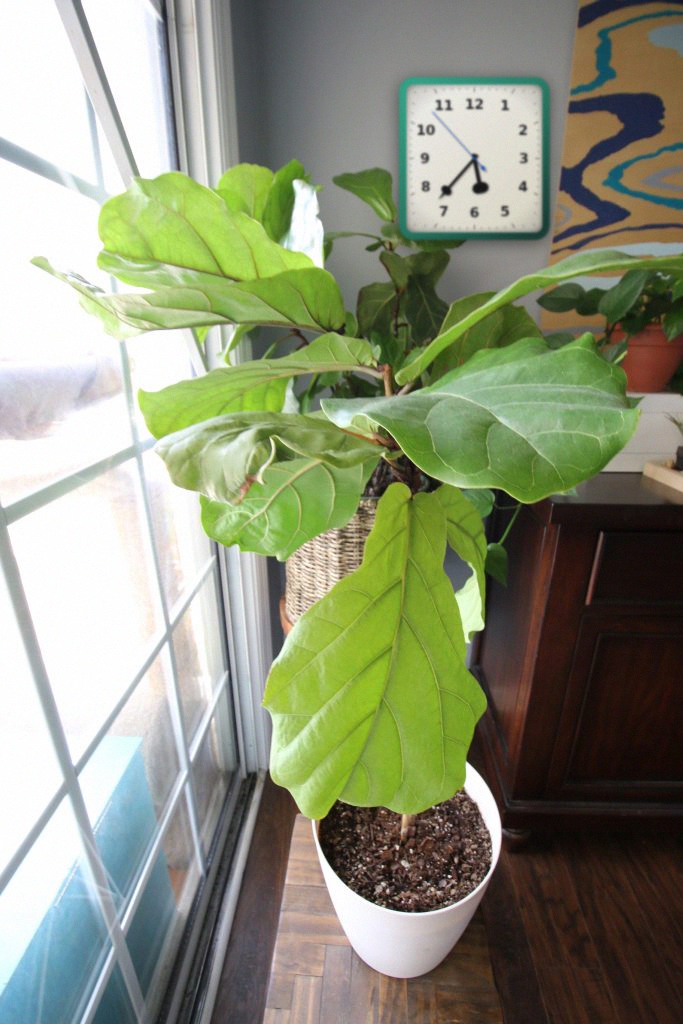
5 h 36 min 53 s
